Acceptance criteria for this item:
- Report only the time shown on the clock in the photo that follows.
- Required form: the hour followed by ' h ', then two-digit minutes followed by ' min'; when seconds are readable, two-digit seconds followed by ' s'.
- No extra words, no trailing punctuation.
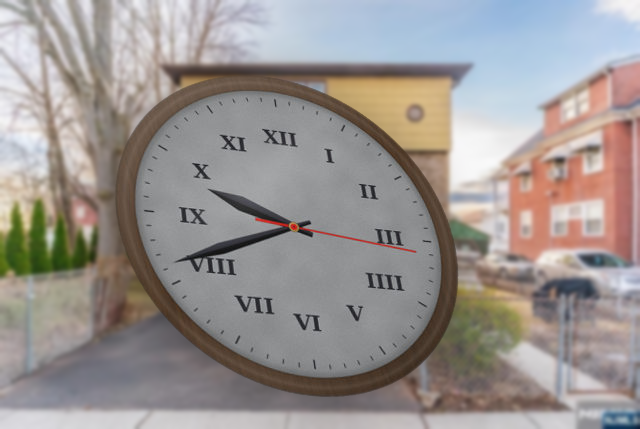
9 h 41 min 16 s
